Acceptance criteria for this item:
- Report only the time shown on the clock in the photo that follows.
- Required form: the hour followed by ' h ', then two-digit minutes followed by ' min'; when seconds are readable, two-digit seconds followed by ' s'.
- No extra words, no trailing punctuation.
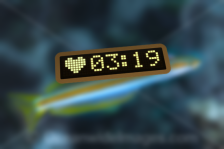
3 h 19 min
